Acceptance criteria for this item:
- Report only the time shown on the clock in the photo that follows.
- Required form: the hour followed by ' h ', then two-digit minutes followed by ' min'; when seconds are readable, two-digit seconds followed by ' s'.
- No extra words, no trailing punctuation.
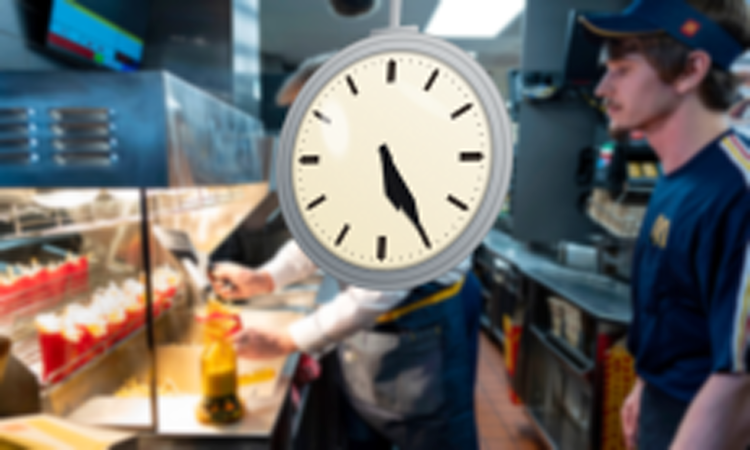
5 h 25 min
